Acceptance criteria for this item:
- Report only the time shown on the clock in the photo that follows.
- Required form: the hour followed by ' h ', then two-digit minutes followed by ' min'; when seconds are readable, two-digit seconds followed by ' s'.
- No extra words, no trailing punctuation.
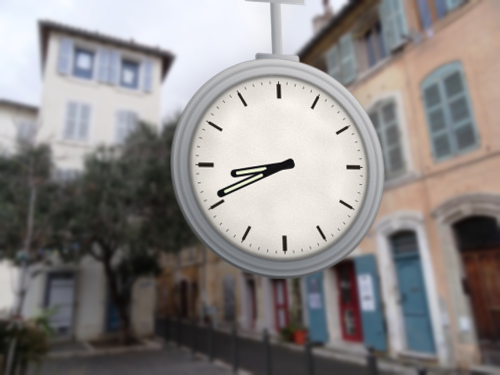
8 h 41 min
